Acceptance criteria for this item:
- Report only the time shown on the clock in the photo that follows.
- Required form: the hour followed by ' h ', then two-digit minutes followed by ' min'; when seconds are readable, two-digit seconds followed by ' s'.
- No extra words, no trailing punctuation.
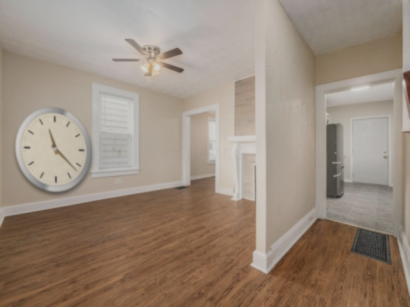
11 h 22 min
